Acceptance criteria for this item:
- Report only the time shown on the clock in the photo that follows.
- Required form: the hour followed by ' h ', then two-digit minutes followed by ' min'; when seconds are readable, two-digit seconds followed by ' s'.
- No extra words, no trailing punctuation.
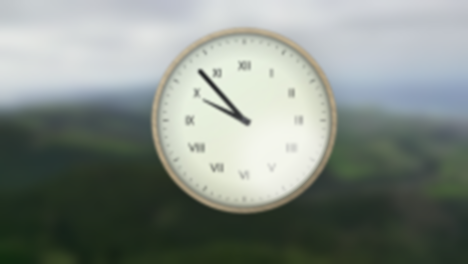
9 h 53 min
